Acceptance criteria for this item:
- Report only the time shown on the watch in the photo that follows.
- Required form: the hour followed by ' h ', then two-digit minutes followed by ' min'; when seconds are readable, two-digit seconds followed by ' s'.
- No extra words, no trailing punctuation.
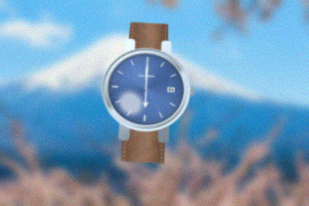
6 h 00 min
